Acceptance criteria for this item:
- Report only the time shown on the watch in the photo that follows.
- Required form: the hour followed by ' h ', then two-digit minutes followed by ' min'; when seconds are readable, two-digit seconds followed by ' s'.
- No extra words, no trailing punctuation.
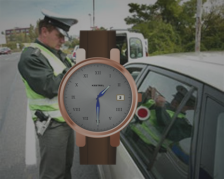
1 h 30 min
